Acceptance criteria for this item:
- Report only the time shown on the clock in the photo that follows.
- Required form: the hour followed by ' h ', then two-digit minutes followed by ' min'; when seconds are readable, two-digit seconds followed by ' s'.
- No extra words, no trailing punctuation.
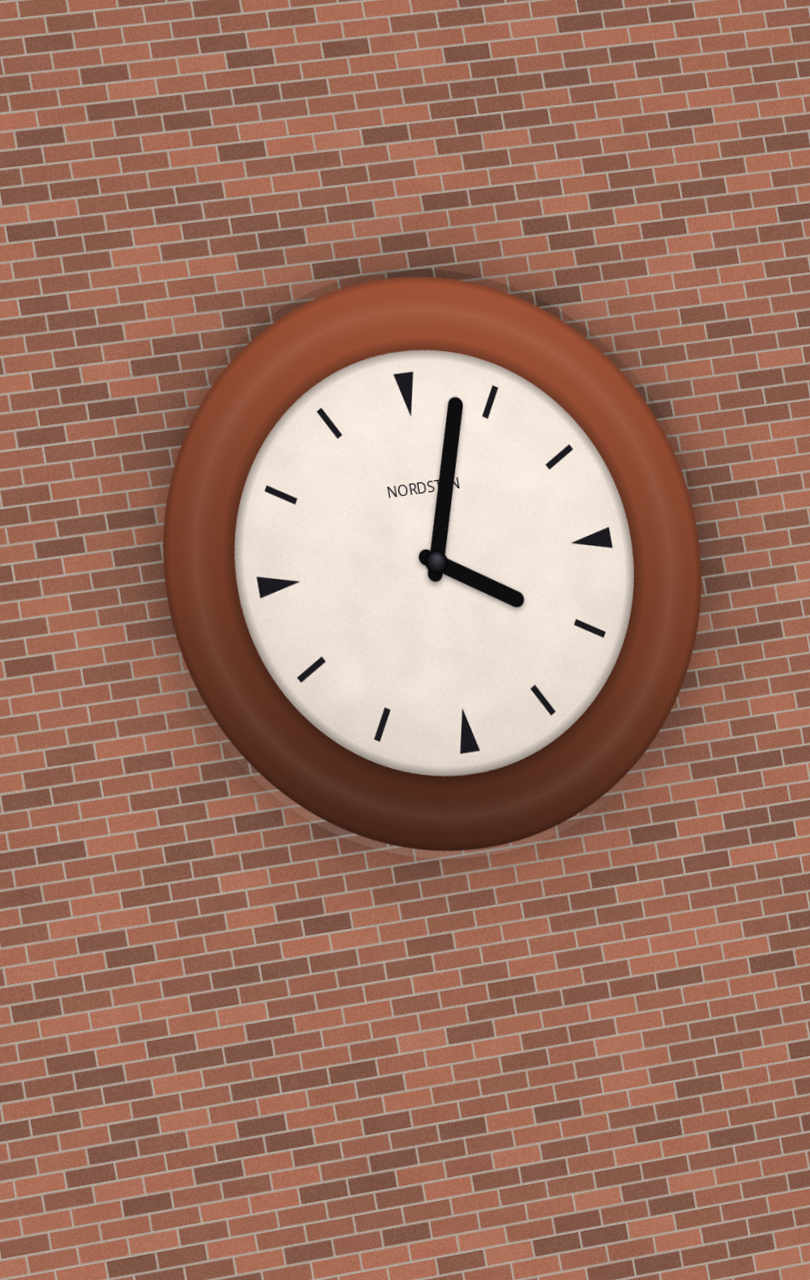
4 h 03 min
